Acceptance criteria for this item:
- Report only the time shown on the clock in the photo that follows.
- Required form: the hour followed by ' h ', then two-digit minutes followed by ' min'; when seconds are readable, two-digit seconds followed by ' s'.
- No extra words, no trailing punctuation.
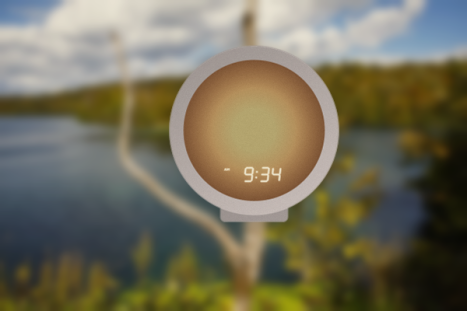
9 h 34 min
